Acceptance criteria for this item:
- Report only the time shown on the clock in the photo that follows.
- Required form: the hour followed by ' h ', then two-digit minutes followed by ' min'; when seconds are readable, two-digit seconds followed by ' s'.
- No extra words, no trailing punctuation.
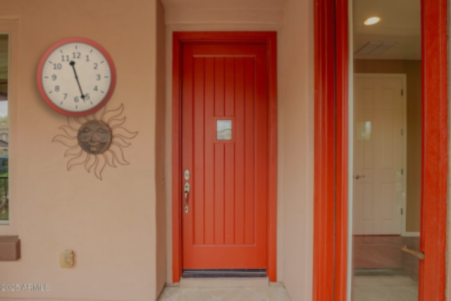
11 h 27 min
